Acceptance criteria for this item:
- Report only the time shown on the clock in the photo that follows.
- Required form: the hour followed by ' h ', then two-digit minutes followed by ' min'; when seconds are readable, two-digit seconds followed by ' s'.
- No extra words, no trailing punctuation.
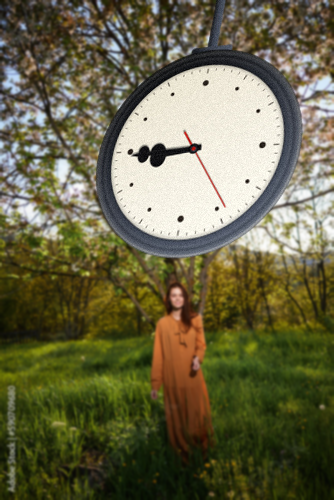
8 h 44 min 24 s
